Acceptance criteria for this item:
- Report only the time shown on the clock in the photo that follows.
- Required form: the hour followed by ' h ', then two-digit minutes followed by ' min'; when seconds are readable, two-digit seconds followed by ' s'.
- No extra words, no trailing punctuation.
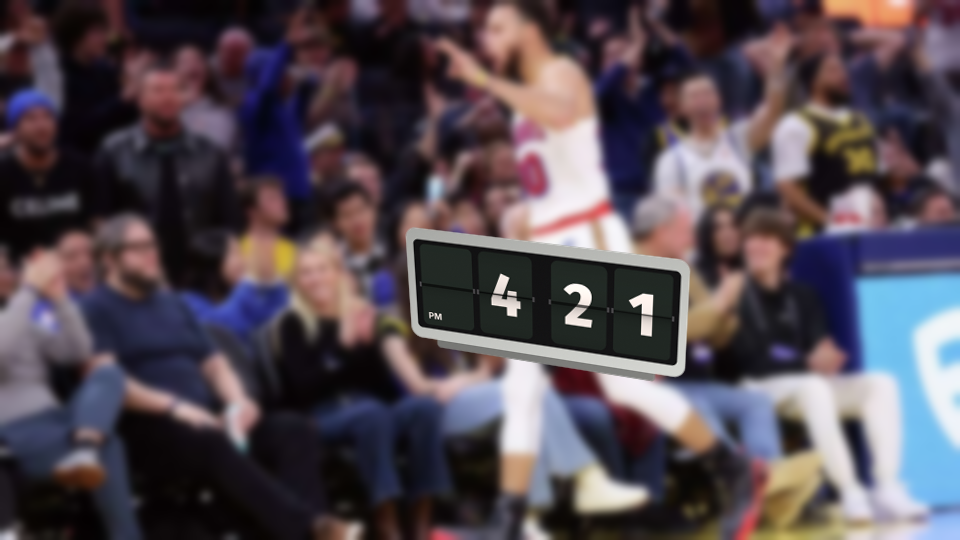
4 h 21 min
